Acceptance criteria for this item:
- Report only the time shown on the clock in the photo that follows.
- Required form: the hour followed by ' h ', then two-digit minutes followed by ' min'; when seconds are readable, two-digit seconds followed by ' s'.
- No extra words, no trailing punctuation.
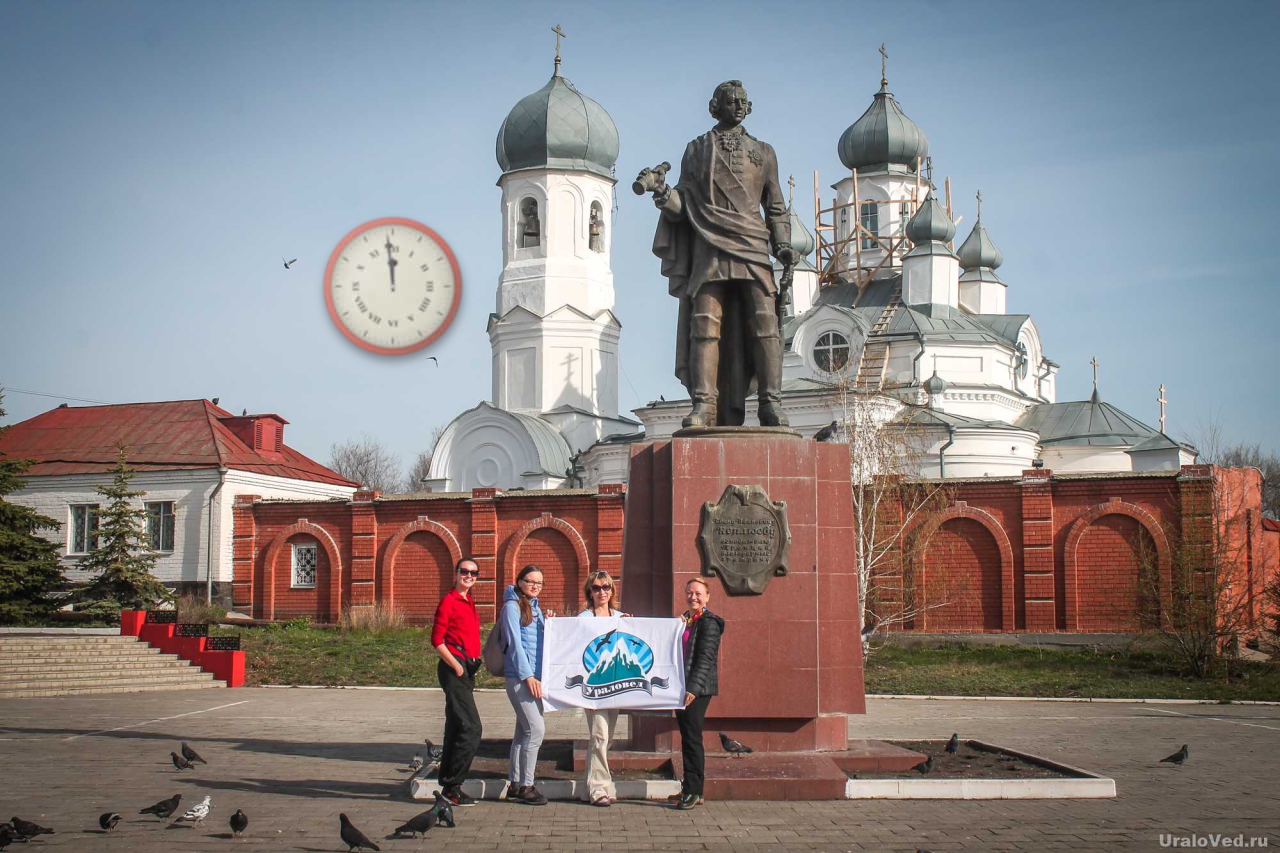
11 h 59 min
